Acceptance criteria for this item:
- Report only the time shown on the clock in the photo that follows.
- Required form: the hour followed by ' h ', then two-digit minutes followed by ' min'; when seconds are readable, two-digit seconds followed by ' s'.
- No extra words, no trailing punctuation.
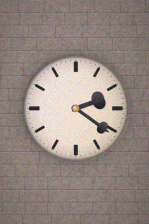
2 h 21 min
